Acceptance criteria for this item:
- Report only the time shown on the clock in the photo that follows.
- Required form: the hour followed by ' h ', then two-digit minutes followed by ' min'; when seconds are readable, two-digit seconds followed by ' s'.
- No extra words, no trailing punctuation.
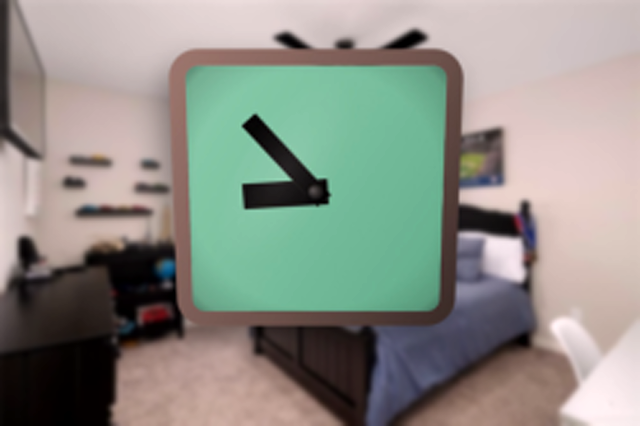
8 h 53 min
